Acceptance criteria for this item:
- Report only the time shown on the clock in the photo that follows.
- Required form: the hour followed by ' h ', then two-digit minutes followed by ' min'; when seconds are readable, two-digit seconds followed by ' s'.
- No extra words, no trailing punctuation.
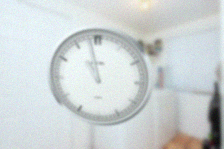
10 h 58 min
